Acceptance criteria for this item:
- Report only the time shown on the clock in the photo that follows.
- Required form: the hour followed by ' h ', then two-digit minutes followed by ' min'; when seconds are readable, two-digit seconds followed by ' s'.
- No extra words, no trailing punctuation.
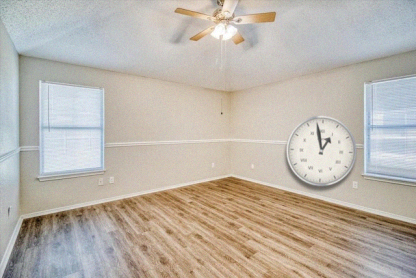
12 h 58 min
